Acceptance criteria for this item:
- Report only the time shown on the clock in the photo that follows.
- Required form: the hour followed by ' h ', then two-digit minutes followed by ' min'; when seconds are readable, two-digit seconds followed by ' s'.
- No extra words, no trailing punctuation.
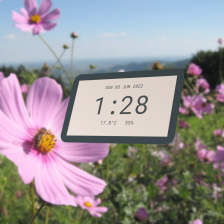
1 h 28 min
